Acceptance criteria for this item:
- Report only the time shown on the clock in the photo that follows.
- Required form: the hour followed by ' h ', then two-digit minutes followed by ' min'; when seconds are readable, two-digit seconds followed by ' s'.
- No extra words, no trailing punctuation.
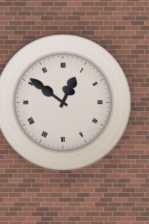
12 h 51 min
